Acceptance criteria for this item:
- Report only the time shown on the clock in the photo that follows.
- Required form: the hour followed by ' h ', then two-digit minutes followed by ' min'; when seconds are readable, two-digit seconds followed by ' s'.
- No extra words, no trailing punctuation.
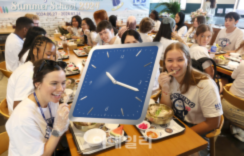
10 h 18 min
